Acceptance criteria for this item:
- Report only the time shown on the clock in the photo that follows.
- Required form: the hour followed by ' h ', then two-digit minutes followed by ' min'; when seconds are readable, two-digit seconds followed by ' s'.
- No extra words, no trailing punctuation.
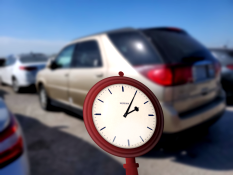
2 h 05 min
